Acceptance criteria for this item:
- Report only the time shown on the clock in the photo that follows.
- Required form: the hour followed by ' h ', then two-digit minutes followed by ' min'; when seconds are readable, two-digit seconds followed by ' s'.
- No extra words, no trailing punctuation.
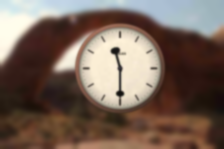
11 h 30 min
